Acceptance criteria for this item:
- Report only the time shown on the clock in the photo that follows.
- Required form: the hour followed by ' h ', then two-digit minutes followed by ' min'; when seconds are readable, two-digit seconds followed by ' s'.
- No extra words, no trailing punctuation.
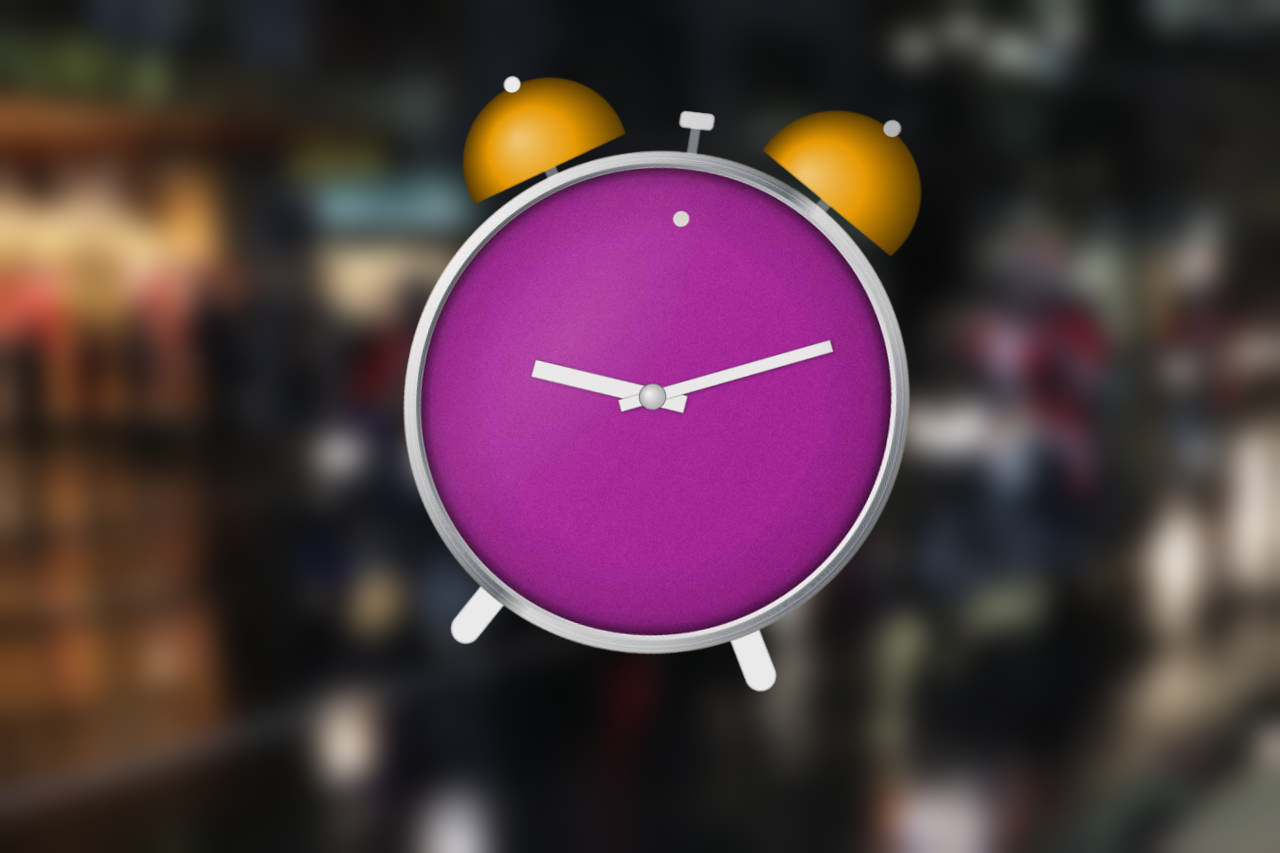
9 h 11 min
